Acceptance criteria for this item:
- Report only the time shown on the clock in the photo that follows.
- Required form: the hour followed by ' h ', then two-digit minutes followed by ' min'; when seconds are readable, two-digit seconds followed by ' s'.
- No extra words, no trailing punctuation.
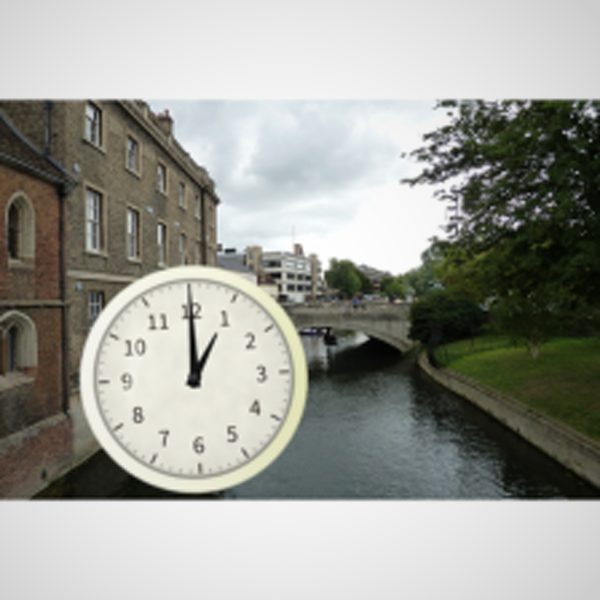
1 h 00 min
